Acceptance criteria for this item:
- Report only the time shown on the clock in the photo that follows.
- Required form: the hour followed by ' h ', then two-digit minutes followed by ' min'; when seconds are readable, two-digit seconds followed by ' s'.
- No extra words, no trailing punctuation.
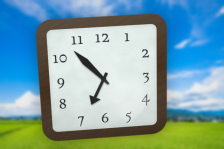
6 h 53 min
